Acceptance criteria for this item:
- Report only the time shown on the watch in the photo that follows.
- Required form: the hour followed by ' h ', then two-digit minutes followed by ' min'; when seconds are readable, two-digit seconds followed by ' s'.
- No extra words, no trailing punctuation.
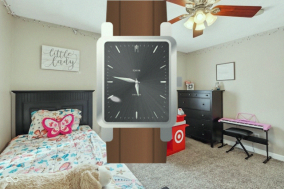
5 h 47 min
